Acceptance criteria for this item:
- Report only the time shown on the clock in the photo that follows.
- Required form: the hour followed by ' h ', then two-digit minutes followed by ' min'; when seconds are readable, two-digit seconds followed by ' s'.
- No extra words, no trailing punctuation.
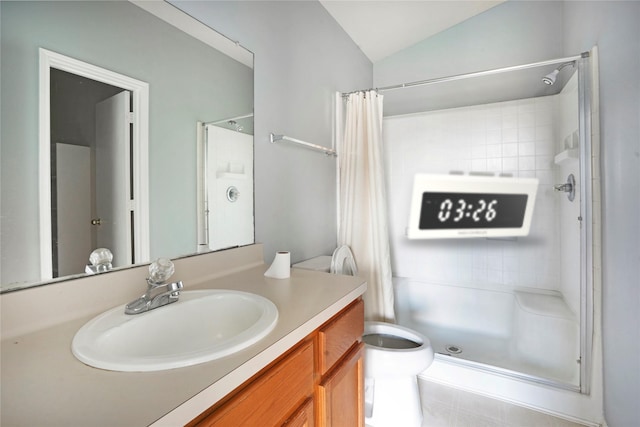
3 h 26 min
